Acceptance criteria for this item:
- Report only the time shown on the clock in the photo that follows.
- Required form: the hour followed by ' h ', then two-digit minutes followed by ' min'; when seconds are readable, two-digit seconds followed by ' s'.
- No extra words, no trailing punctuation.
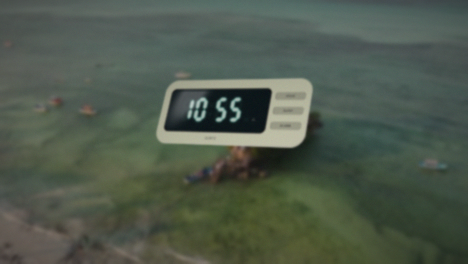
10 h 55 min
